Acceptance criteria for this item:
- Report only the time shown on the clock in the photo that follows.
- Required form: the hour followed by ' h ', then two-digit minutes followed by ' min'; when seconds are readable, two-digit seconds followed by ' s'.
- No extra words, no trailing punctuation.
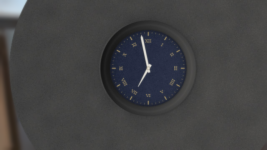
6 h 58 min
